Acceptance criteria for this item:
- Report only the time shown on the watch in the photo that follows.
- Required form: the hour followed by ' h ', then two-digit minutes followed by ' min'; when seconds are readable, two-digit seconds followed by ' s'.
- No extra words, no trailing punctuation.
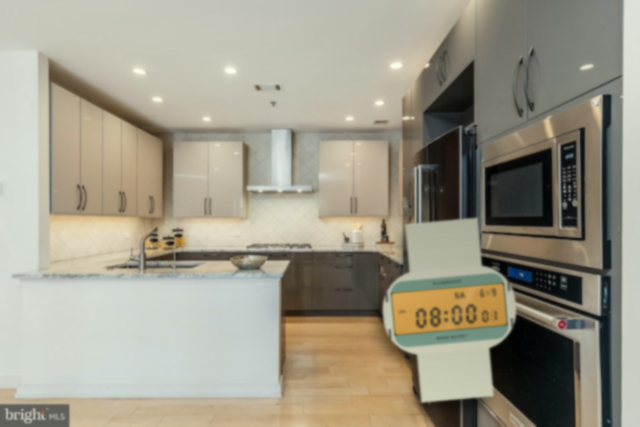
8 h 00 min 01 s
